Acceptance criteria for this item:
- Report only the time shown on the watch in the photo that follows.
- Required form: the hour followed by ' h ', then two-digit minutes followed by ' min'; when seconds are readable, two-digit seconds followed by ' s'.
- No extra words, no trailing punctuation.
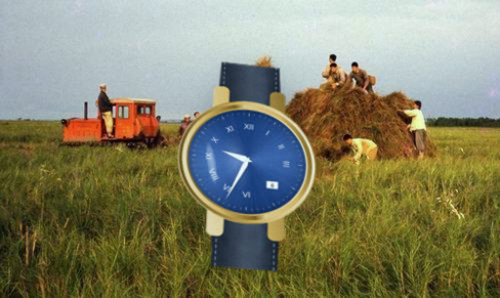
9 h 34 min
